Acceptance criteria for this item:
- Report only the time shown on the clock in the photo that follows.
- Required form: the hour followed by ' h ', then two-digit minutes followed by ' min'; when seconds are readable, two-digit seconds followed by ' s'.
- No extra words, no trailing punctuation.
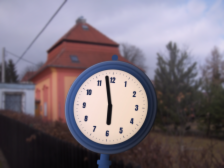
5 h 58 min
